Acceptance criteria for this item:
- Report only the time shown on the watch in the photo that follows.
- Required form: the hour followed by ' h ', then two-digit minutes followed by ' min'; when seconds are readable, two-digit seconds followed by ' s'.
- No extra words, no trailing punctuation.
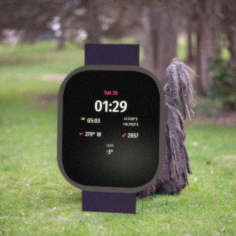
1 h 29 min
